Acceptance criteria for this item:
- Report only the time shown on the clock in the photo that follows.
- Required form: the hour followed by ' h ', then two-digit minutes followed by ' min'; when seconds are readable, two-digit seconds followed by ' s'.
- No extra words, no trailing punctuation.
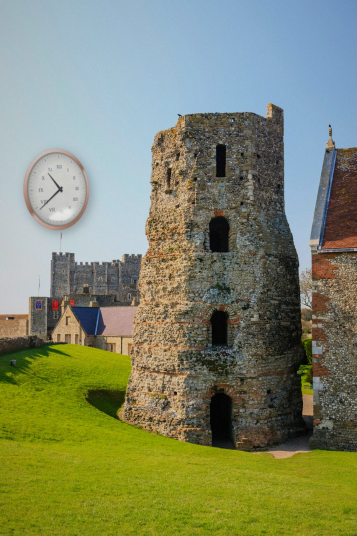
10 h 39 min
